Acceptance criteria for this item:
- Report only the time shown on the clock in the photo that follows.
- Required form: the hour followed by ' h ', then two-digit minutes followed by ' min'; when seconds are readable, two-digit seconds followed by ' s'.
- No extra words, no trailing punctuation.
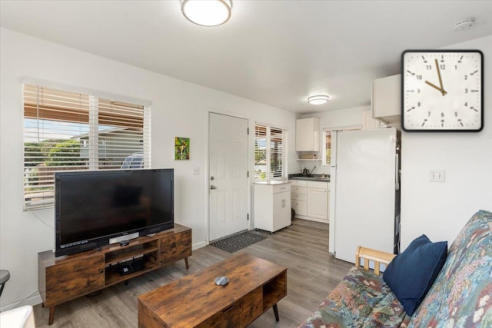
9 h 58 min
